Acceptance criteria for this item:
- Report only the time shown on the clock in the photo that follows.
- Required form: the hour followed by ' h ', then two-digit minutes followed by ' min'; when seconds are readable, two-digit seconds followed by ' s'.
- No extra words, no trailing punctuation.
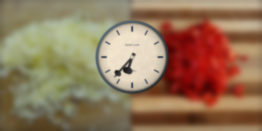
6 h 37 min
